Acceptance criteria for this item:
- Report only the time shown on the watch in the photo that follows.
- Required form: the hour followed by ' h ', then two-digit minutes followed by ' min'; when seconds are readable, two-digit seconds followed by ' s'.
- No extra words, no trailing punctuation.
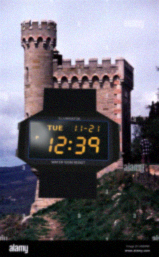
12 h 39 min
